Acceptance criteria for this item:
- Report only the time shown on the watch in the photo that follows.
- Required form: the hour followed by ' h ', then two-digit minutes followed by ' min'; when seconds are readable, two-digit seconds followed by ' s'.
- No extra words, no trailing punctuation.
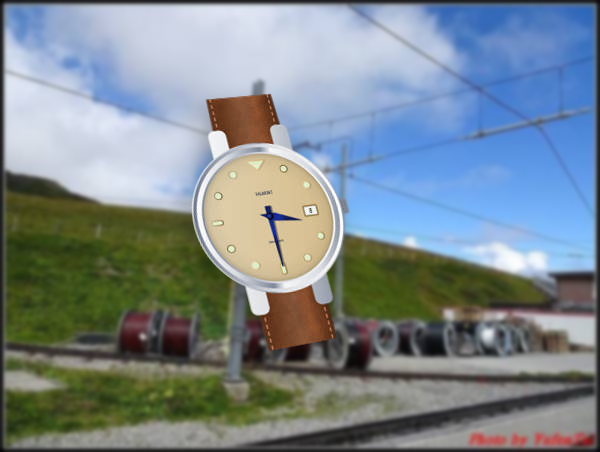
3 h 30 min
